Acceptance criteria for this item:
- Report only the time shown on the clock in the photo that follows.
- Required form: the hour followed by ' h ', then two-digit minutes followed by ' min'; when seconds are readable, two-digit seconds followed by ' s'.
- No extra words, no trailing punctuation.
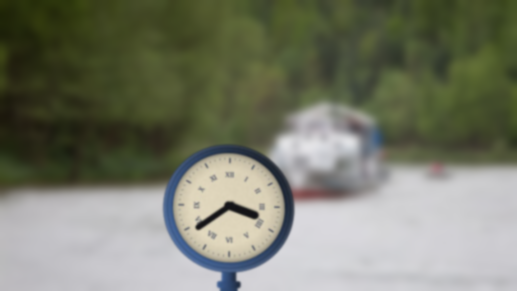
3 h 39 min
